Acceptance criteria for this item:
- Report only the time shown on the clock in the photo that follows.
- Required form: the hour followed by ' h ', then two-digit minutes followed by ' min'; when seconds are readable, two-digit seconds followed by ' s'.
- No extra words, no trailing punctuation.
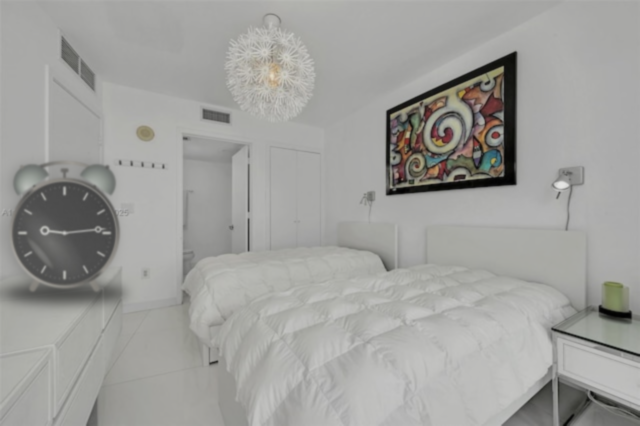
9 h 14 min
